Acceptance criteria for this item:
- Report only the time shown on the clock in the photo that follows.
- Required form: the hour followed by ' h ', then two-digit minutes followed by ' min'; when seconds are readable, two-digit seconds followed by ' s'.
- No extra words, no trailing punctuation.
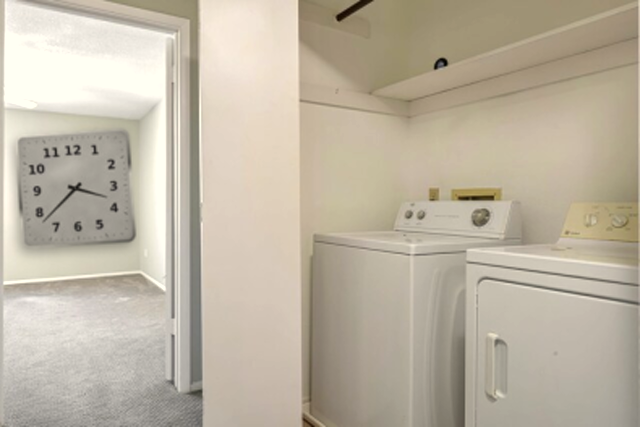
3 h 38 min
